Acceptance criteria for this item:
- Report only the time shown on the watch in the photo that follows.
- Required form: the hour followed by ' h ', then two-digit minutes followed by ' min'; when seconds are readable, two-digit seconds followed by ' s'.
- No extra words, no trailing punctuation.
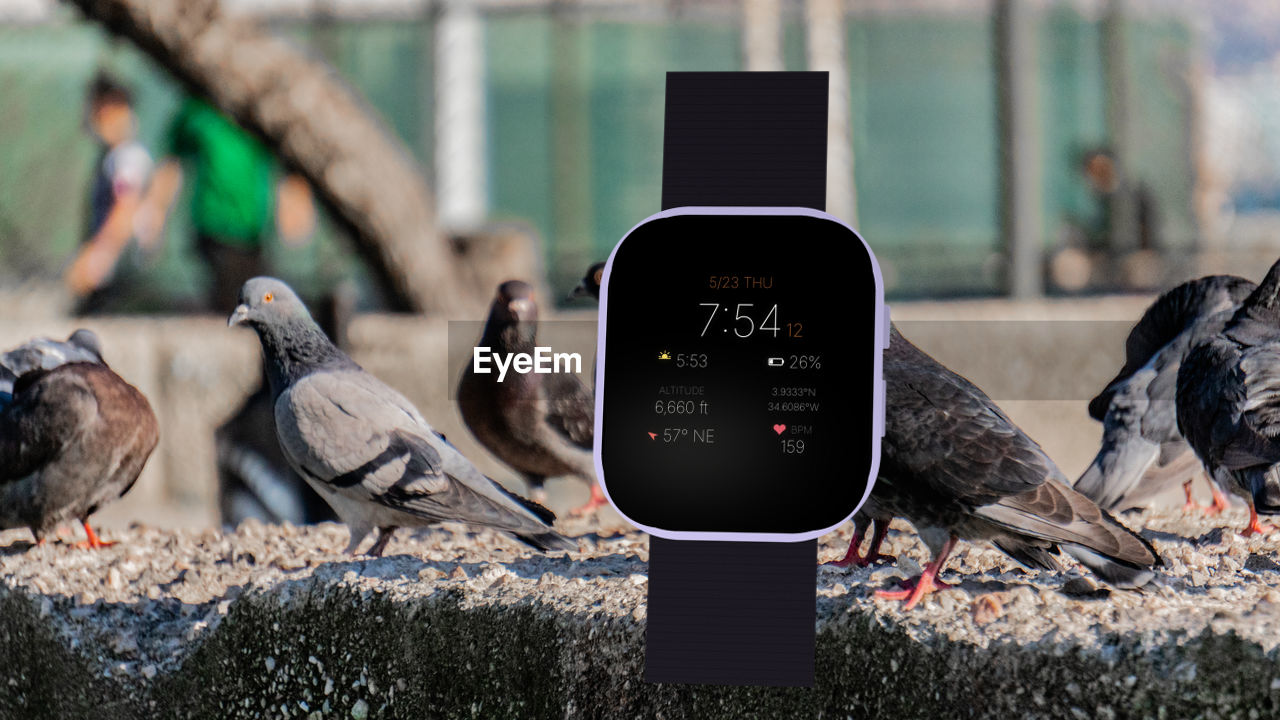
7 h 54 min 12 s
